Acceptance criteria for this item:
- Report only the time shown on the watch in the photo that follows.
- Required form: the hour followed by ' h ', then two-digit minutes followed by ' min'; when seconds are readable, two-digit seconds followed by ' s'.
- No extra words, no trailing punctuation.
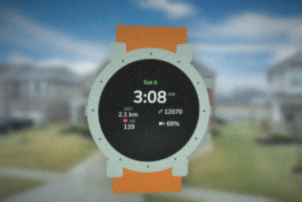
3 h 08 min
